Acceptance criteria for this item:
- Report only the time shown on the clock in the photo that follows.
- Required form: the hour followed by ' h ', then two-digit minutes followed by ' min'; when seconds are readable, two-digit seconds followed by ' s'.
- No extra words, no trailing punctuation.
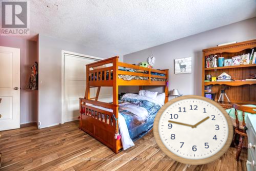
1 h 47 min
